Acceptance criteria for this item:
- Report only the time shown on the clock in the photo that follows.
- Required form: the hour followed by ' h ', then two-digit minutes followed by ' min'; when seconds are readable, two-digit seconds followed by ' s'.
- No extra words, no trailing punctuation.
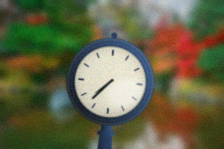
7 h 37 min
